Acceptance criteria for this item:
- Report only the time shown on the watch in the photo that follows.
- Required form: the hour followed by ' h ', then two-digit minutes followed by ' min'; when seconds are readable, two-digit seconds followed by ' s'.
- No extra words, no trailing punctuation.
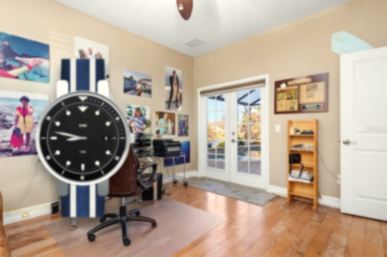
8 h 47 min
